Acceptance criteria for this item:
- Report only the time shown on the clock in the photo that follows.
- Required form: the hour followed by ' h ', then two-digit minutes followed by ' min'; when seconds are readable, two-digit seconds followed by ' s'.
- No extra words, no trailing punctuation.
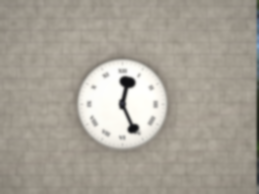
12 h 26 min
